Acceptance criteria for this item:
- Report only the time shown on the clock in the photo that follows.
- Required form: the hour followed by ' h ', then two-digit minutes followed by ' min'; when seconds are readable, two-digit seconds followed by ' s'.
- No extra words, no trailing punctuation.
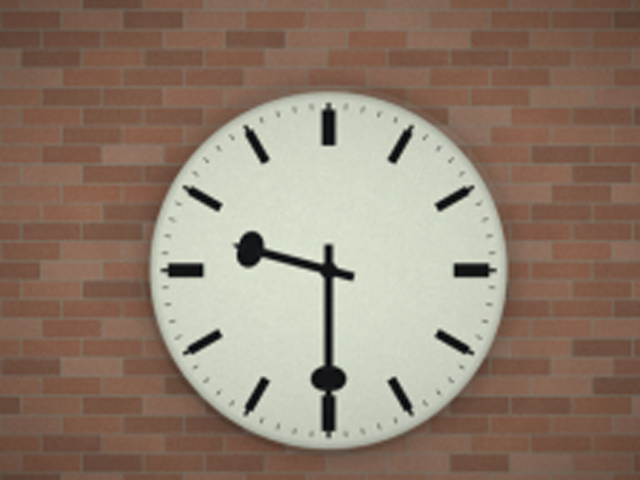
9 h 30 min
